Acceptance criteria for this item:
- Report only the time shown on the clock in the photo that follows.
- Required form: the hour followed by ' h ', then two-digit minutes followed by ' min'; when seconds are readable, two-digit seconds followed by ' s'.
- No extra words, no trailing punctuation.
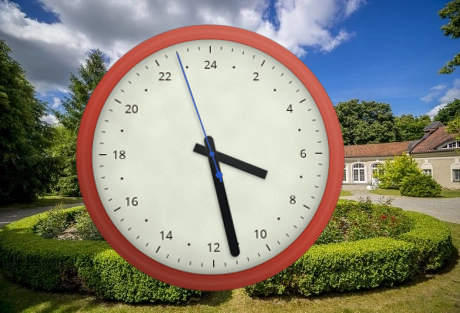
7 h 27 min 57 s
